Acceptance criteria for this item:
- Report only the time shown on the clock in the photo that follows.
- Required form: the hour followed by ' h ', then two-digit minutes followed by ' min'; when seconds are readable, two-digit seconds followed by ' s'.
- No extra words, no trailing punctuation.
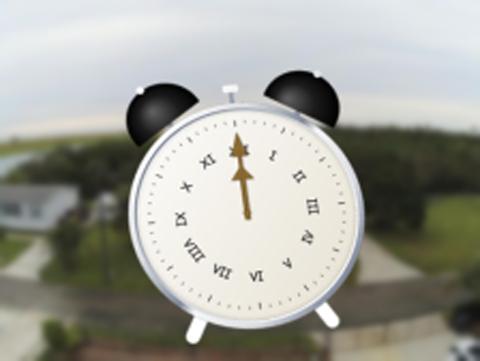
12 h 00 min
